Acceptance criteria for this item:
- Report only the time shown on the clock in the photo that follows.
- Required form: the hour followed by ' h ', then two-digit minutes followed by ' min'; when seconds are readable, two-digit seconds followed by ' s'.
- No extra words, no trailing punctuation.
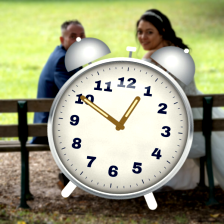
12 h 50 min
